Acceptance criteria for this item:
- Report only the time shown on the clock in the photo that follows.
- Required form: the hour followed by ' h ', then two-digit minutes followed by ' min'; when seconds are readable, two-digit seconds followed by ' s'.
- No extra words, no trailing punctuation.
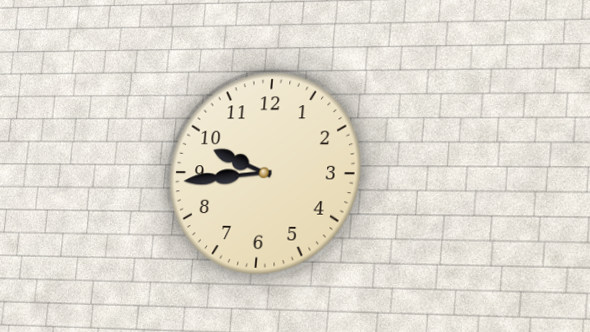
9 h 44 min
